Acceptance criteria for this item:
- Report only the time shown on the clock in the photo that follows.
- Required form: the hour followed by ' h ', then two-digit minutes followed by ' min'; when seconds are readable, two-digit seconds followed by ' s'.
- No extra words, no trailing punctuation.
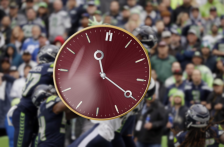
11 h 20 min
